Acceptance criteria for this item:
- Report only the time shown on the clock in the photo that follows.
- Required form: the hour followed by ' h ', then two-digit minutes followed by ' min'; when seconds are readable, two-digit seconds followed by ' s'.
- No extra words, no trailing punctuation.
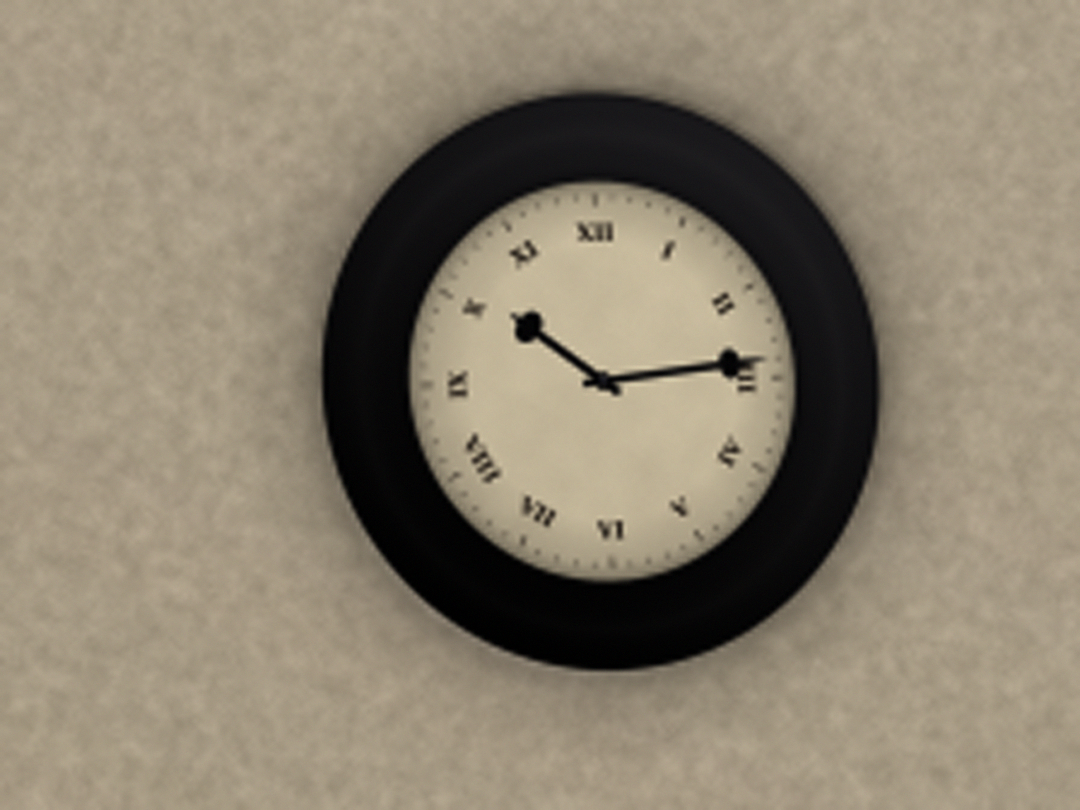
10 h 14 min
